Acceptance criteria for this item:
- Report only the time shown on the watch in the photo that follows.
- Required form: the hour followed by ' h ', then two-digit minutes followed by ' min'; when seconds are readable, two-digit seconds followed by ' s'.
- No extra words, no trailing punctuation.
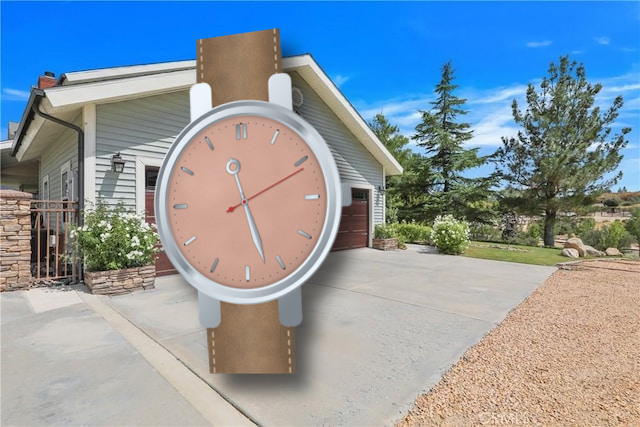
11 h 27 min 11 s
